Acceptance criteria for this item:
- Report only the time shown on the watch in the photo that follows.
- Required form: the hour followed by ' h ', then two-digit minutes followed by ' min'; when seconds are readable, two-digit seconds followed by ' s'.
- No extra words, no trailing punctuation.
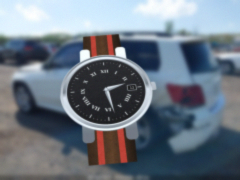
2 h 28 min
